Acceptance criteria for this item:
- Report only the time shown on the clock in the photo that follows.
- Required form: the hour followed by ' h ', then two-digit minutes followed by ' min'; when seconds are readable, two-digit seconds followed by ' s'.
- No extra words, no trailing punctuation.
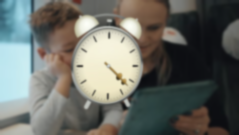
4 h 22 min
